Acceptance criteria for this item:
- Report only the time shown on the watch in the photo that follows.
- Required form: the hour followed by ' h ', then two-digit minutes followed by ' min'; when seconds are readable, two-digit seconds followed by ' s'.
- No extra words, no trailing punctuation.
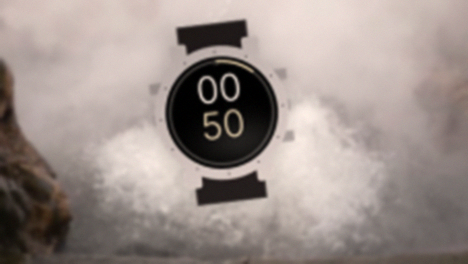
0 h 50 min
